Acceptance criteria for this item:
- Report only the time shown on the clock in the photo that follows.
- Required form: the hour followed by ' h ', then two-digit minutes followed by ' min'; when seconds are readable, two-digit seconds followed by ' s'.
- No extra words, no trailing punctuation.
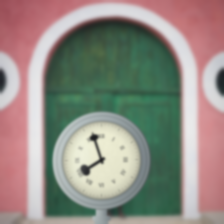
7 h 57 min
